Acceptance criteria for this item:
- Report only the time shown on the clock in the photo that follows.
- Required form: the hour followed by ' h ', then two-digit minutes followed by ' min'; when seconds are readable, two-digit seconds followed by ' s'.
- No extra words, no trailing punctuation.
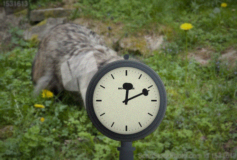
12 h 11 min
